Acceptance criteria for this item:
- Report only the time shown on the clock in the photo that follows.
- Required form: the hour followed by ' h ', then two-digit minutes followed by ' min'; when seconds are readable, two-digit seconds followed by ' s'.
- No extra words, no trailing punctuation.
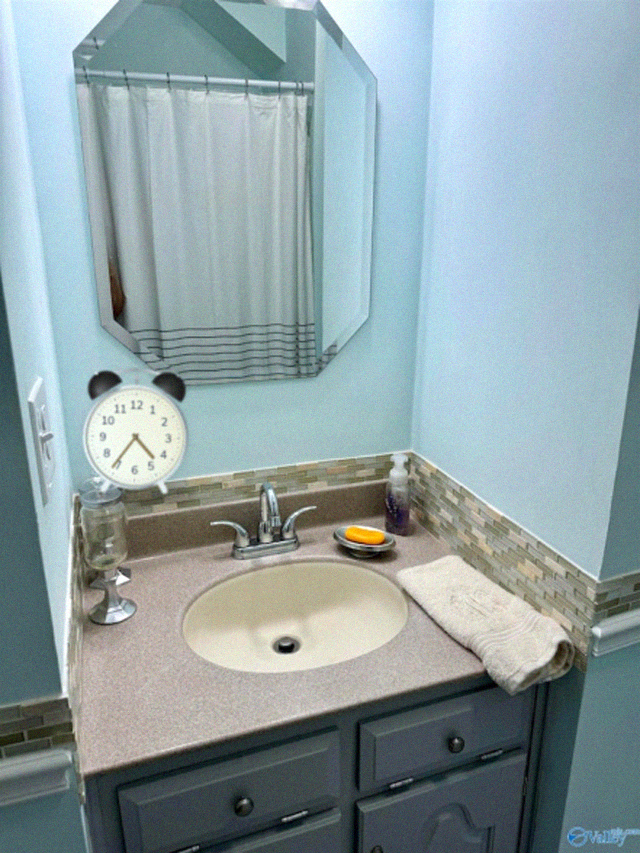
4 h 36 min
